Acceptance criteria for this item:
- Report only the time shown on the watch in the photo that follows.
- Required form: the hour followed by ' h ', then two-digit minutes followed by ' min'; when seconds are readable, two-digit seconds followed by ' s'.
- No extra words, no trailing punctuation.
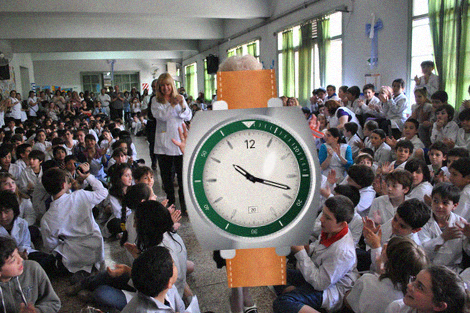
10 h 18 min
